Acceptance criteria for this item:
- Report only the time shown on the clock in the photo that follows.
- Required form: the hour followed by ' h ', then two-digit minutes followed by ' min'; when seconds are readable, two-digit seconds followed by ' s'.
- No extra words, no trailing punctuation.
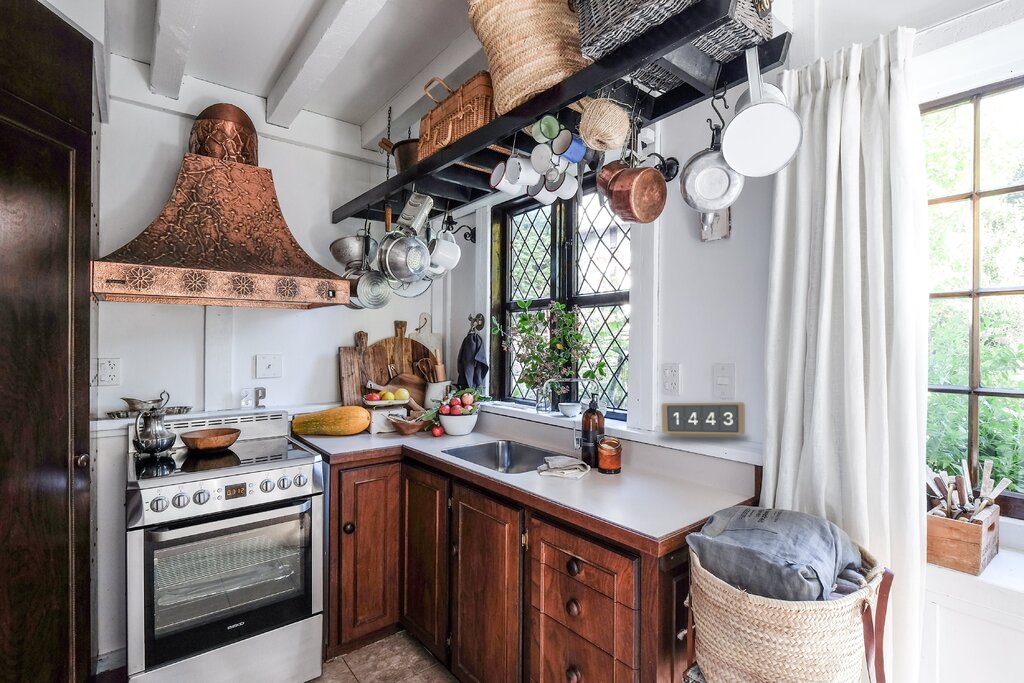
14 h 43 min
